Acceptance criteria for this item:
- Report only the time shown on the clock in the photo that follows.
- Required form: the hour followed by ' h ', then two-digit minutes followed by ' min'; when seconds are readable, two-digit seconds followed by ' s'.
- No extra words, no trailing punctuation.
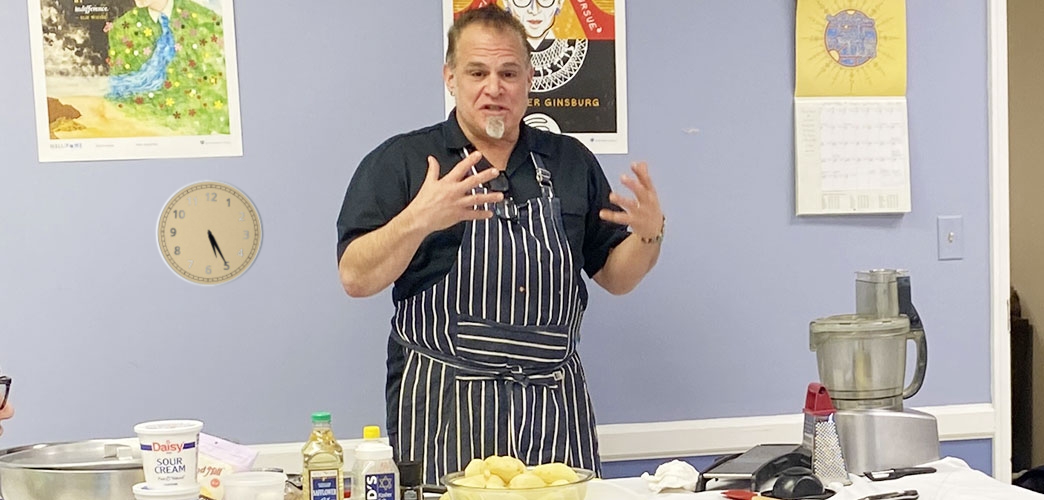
5 h 25 min
